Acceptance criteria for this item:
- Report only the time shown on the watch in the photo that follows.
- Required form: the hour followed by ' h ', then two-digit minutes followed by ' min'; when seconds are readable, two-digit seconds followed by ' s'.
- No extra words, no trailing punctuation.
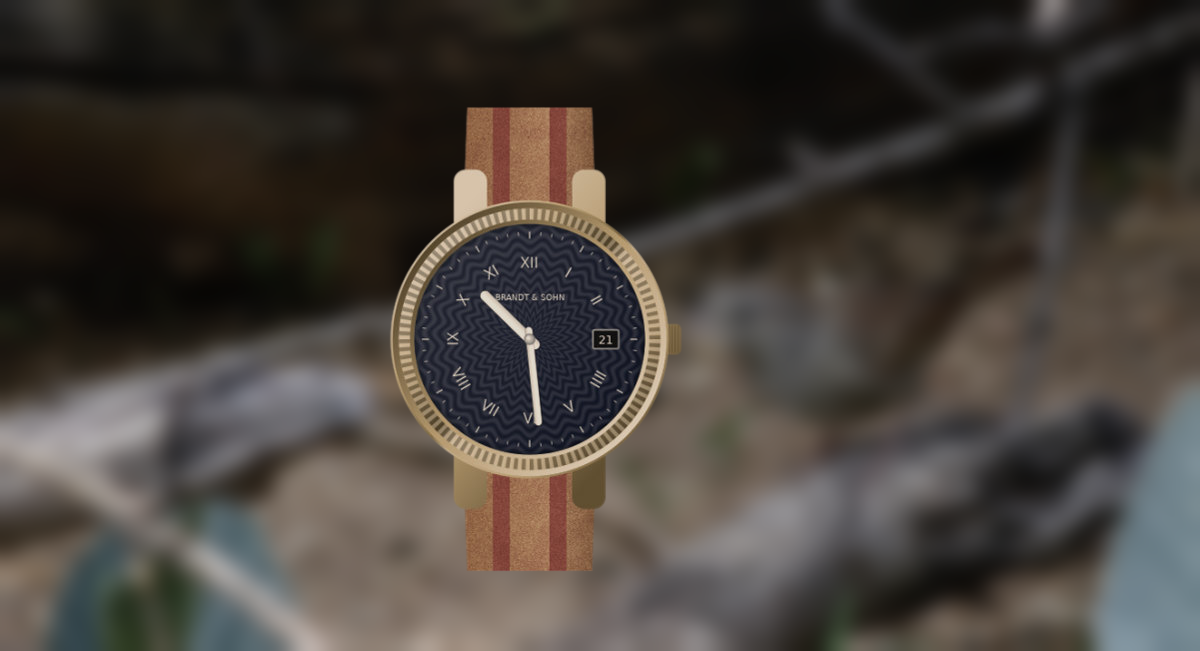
10 h 29 min
